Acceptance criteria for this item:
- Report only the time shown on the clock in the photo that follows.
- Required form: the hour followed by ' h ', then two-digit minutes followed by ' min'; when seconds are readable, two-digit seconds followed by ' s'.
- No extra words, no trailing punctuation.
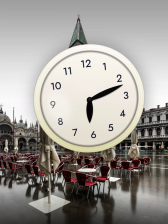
6 h 12 min
